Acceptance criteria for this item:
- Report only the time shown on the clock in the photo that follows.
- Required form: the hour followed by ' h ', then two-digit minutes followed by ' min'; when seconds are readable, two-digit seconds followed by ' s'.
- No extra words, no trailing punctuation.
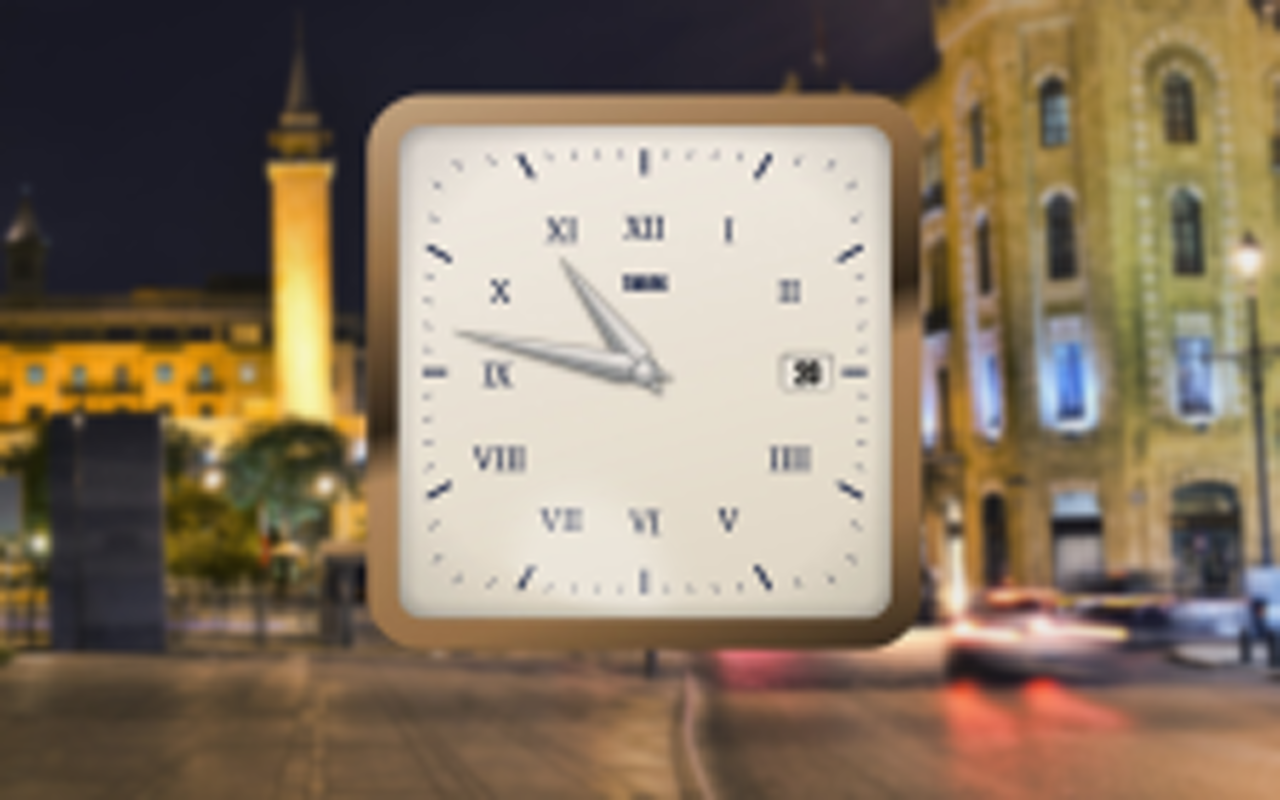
10 h 47 min
